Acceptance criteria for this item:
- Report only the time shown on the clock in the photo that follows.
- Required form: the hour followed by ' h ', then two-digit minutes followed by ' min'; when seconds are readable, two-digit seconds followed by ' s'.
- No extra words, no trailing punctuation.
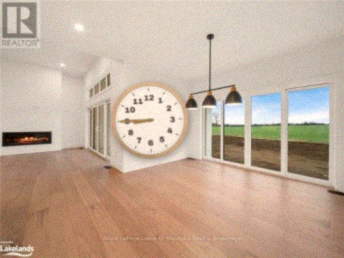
8 h 45 min
